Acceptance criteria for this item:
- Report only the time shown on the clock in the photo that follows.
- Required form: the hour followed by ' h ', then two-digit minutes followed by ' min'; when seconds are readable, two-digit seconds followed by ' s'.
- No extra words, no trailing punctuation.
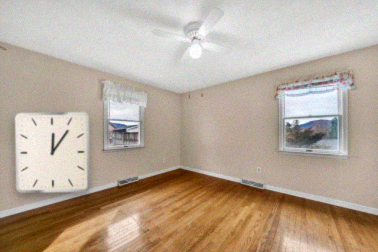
12 h 06 min
